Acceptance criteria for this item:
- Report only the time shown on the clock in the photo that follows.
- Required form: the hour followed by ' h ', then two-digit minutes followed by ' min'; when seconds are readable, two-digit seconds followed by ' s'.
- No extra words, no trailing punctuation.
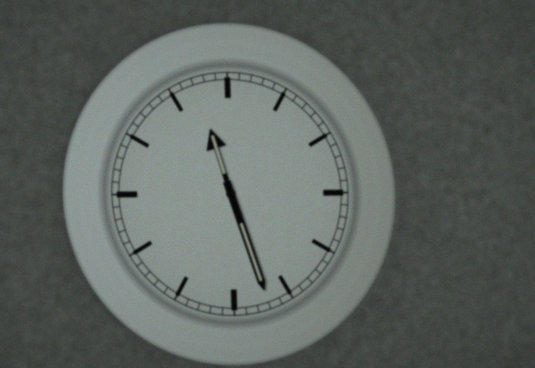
11 h 27 min
